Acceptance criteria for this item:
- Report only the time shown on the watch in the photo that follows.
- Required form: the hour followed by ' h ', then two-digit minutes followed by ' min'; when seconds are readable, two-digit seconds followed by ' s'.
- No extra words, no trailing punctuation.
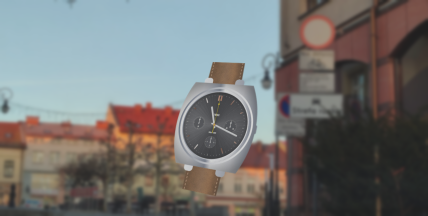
11 h 18 min
